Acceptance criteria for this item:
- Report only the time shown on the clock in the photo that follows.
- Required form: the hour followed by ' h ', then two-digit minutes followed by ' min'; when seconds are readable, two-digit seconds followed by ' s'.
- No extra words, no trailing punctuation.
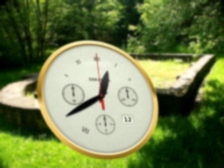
12 h 40 min
